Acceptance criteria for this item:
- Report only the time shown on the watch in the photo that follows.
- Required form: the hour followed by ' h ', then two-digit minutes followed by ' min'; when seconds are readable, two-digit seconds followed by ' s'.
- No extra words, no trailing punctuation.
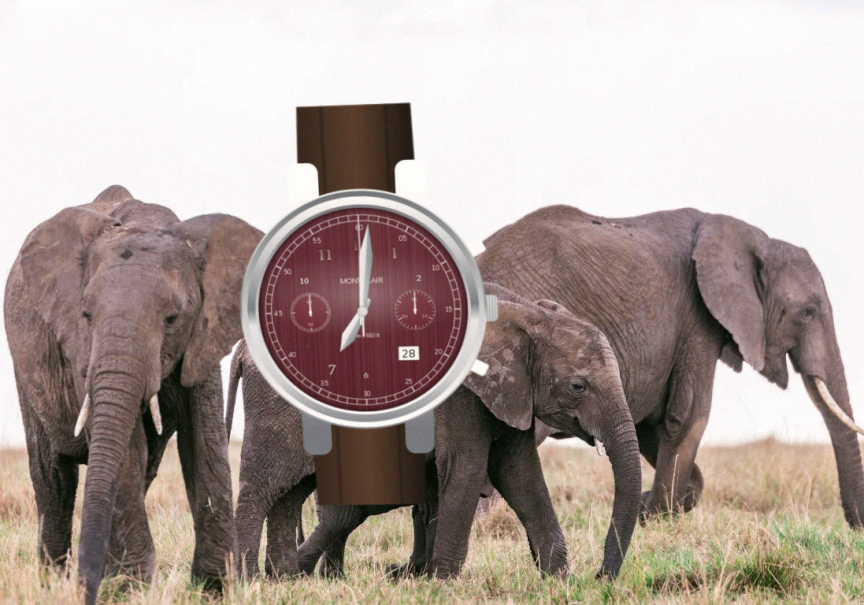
7 h 01 min
